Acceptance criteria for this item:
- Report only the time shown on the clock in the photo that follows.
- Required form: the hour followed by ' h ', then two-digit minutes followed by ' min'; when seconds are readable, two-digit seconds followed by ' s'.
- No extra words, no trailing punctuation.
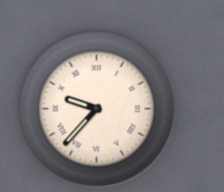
9 h 37 min
